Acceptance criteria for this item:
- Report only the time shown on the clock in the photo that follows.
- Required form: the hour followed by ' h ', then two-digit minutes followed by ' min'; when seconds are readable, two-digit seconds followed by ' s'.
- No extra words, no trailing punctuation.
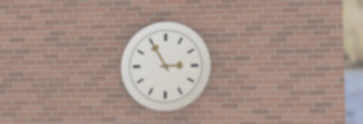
2 h 55 min
